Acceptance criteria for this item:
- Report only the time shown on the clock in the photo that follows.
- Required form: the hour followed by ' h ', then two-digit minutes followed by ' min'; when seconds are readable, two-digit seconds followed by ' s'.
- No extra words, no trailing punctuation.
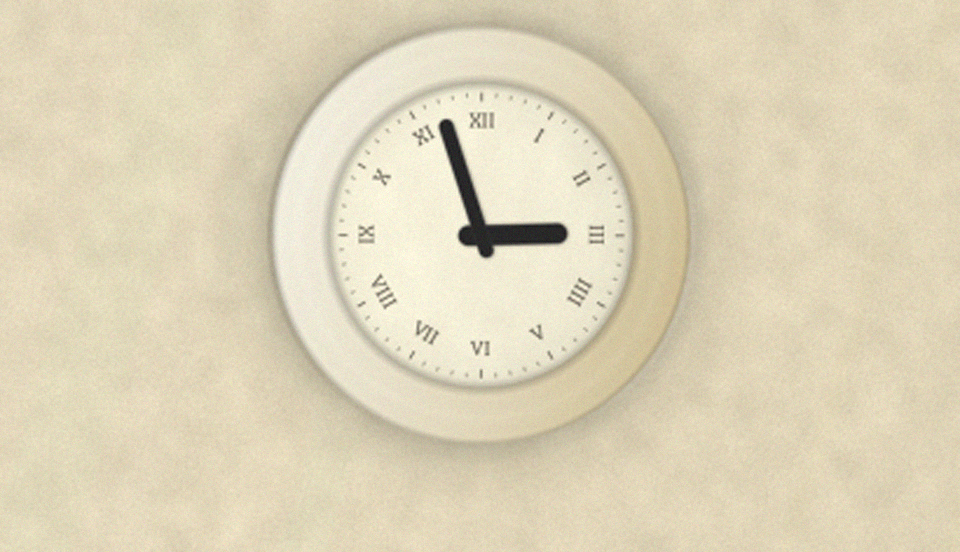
2 h 57 min
